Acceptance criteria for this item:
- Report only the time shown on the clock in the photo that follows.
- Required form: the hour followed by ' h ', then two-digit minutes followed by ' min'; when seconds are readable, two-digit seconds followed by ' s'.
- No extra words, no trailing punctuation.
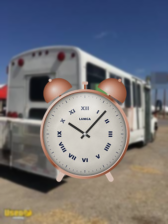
10 h 07 min
